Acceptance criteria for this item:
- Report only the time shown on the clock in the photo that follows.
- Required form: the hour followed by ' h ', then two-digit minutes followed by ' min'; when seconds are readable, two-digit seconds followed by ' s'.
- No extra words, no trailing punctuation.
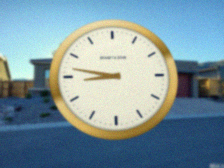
8 h 47 min
